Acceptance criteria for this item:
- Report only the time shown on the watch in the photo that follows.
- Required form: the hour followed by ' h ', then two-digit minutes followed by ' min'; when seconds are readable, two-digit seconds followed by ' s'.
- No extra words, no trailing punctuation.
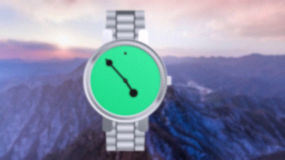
4 h 53 min
